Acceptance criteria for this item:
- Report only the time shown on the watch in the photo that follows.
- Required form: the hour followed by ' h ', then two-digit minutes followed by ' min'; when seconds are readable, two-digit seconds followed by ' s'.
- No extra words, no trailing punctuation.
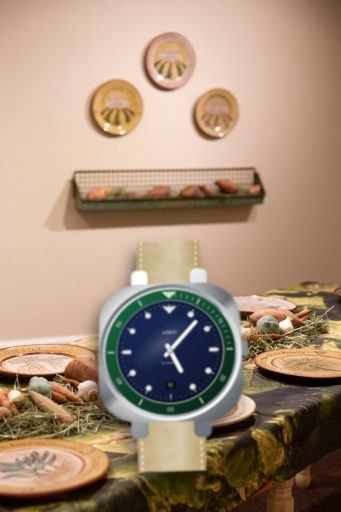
5 h 07 min
